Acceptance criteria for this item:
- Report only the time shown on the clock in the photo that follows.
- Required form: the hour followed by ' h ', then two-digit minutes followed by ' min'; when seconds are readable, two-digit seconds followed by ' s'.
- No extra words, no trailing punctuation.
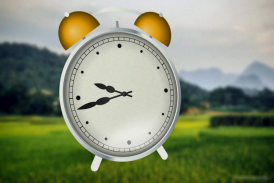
9 h 43 min
